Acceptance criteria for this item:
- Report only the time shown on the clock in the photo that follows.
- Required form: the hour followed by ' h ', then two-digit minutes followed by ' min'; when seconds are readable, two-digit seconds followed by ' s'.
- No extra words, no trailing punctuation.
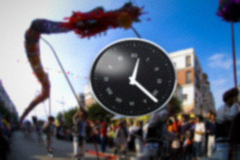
12 h 22 min
